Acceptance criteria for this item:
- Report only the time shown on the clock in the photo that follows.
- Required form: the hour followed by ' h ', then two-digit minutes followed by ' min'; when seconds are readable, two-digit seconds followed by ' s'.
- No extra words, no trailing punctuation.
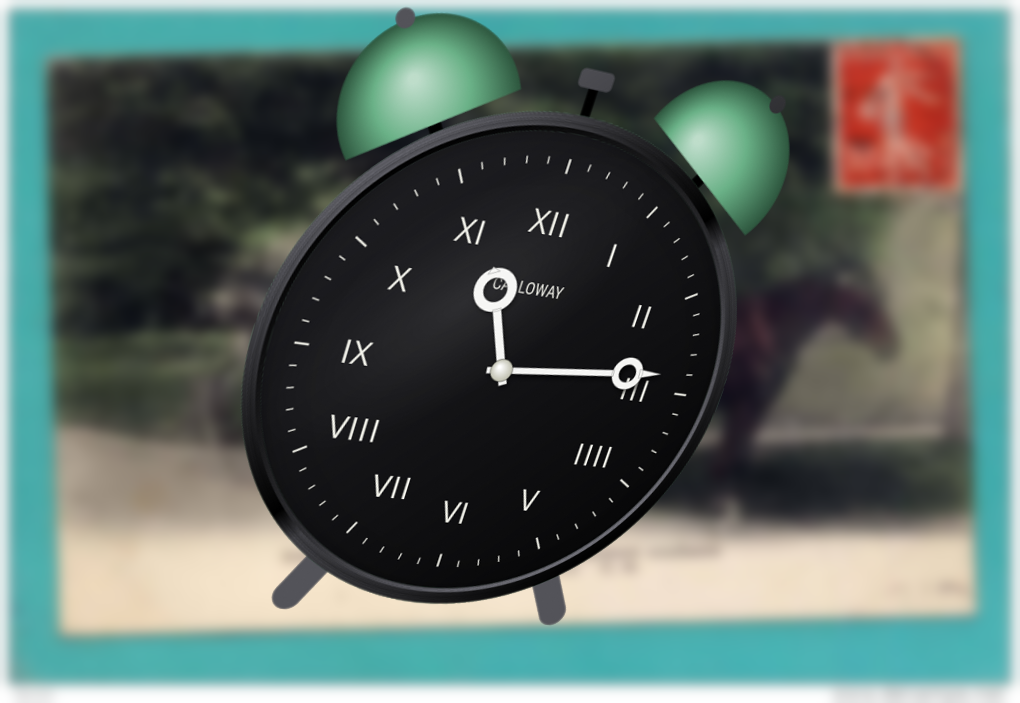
11 h 14 min
